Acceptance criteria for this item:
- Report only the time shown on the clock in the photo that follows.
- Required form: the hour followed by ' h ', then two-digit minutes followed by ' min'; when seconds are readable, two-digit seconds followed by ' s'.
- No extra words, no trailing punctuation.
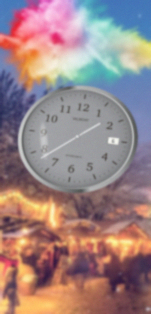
1 h 38 min
